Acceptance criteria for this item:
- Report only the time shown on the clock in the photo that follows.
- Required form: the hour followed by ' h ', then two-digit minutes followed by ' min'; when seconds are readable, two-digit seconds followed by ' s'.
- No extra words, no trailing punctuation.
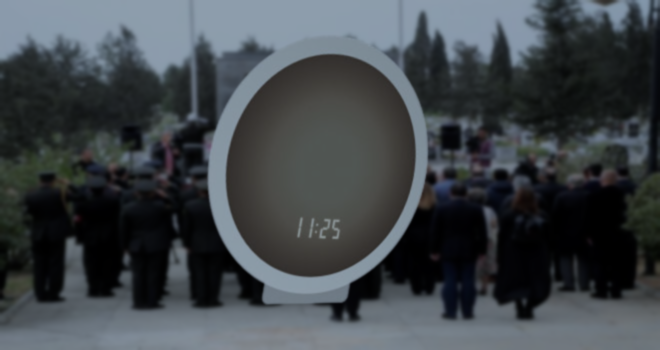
11 h 25 min
